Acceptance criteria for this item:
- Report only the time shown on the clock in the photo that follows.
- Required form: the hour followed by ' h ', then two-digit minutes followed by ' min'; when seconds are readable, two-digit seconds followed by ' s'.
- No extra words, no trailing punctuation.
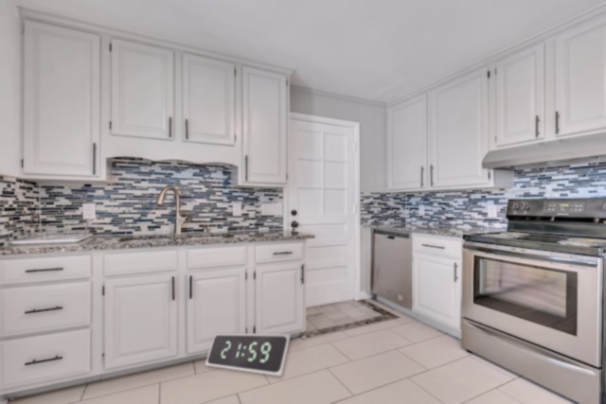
21 h 59 min
